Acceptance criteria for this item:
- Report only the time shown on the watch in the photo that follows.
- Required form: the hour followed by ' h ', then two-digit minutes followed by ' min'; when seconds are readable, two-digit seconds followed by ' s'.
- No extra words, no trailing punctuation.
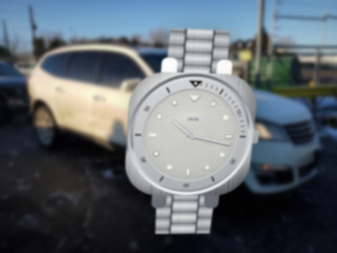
10 h 17 min
